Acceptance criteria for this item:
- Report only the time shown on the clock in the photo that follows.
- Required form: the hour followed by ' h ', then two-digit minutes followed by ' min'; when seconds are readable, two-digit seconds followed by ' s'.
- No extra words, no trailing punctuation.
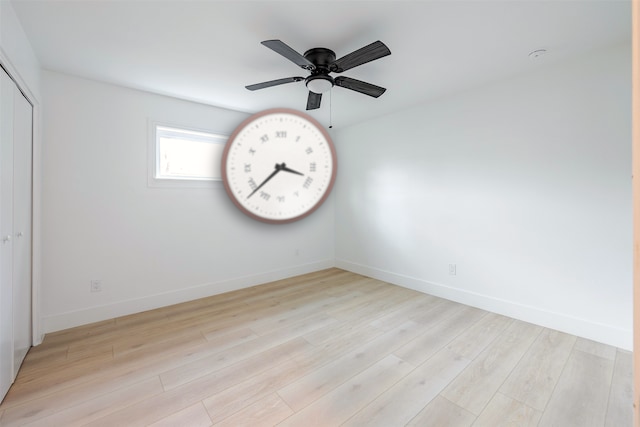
3 h 38 min
